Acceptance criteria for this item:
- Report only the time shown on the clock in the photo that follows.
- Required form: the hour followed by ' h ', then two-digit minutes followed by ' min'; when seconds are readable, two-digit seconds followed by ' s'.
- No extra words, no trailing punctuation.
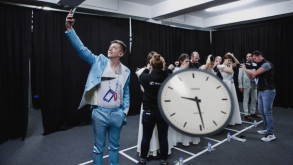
9 h 29 min
